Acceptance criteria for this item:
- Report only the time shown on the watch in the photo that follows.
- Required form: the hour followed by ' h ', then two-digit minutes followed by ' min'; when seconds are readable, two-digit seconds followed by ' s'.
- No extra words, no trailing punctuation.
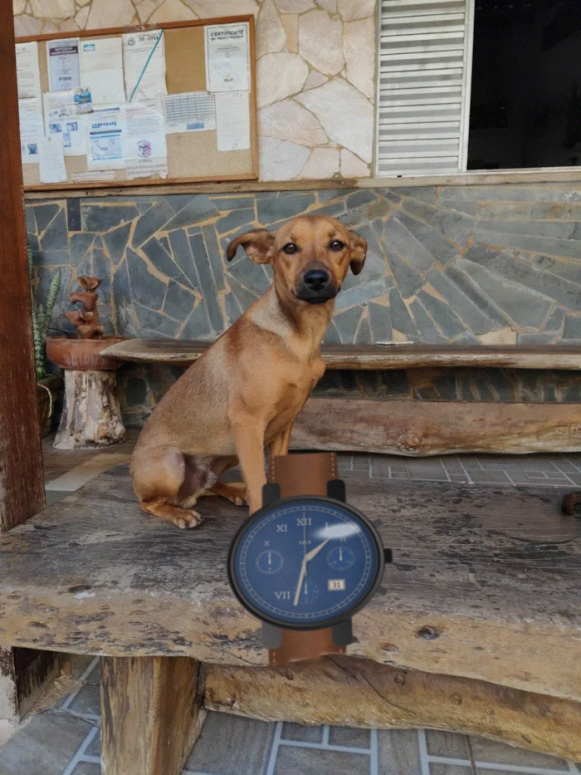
1 h 32 min
